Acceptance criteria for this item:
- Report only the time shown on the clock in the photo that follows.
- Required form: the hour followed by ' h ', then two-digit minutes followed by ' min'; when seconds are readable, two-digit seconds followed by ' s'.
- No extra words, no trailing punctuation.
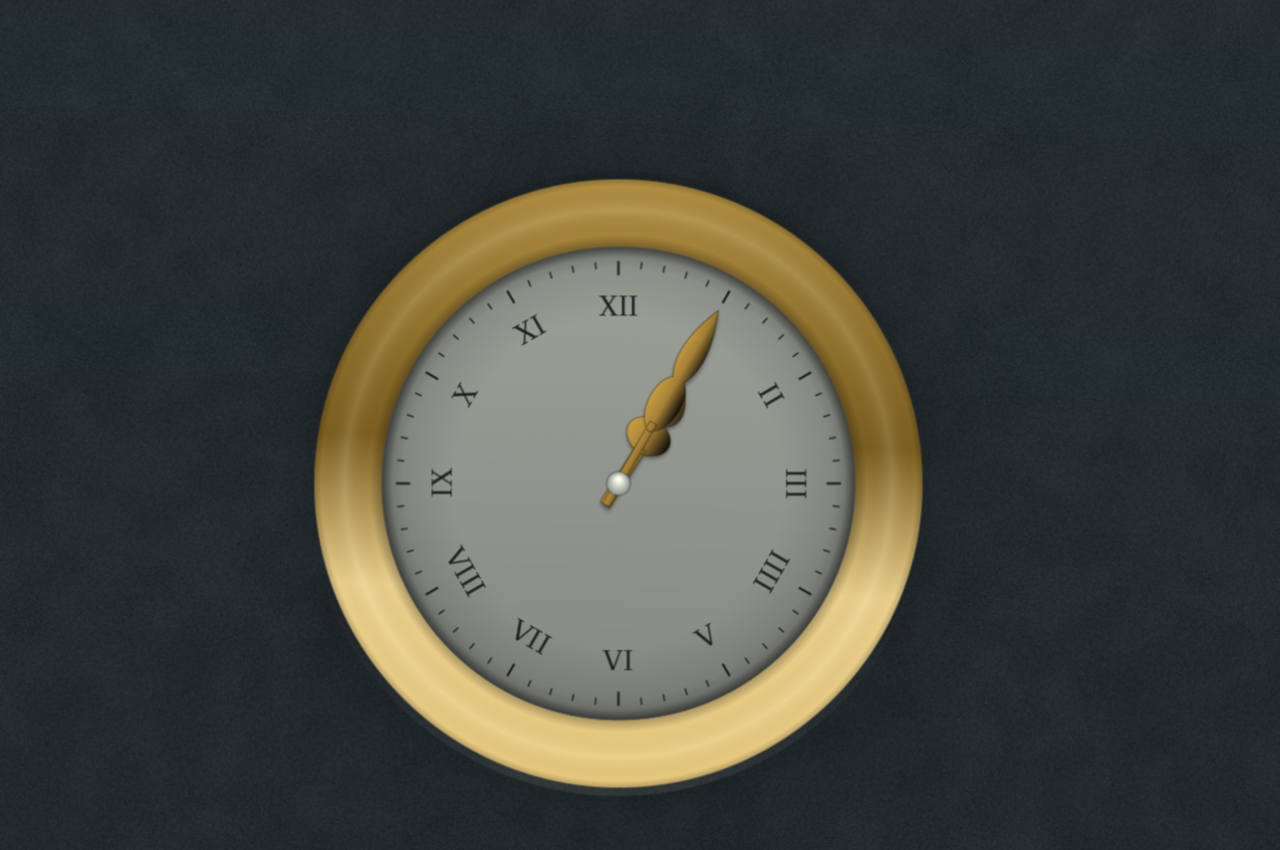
1 h 05 min
